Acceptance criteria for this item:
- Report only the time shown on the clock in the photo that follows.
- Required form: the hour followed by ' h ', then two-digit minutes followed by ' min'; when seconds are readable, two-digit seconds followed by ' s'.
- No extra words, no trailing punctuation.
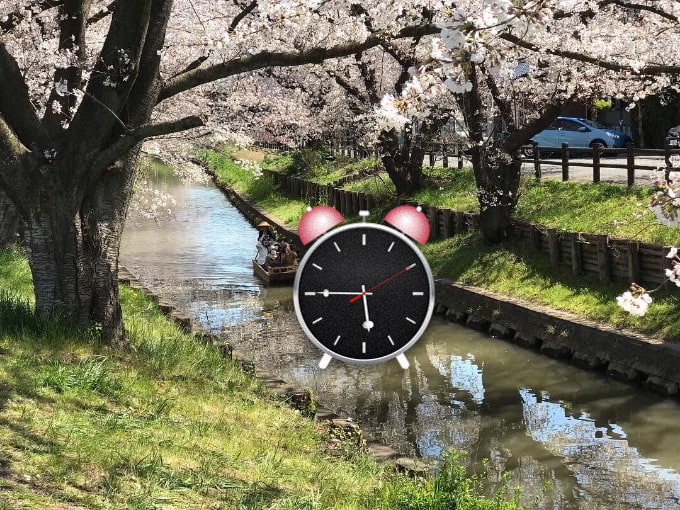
5 h 45 min 10 s
